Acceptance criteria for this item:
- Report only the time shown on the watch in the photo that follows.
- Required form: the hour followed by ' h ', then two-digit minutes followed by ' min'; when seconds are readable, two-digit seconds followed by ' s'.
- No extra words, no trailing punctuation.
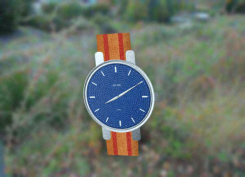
8 h 10 min
